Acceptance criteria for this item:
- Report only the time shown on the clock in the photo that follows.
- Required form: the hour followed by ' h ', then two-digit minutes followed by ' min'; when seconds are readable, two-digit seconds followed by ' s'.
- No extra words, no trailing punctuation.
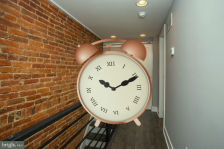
10 h 11 min
